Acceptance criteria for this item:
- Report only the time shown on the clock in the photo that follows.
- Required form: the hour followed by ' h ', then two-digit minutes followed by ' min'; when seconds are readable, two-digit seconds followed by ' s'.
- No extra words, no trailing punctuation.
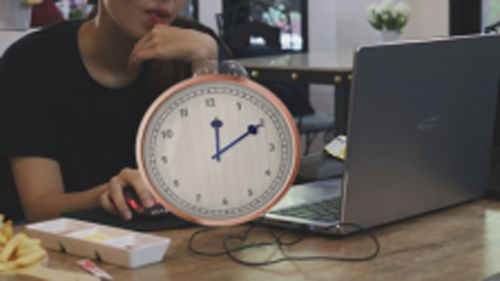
12 h 10 min
